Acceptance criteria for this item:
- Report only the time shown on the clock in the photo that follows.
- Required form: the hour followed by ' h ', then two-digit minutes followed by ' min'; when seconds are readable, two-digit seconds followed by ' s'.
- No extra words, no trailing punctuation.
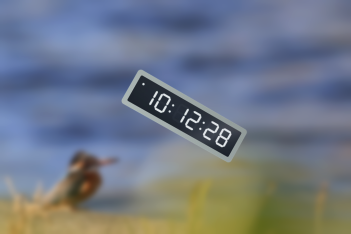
10 h 12 min 28 s
